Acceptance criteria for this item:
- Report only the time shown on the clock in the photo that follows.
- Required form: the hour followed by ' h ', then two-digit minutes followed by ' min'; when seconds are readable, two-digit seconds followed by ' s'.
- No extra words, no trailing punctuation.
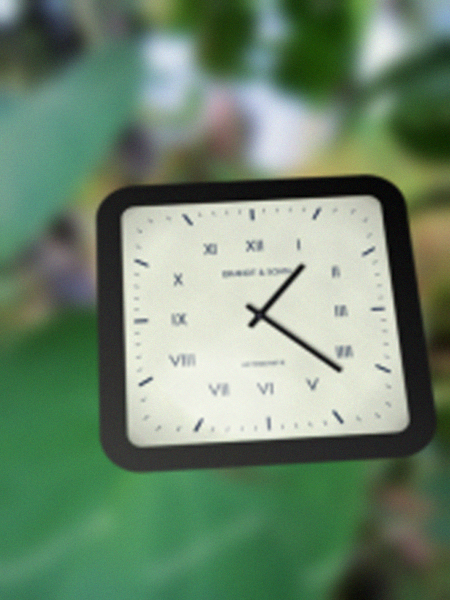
1 h 22 min
